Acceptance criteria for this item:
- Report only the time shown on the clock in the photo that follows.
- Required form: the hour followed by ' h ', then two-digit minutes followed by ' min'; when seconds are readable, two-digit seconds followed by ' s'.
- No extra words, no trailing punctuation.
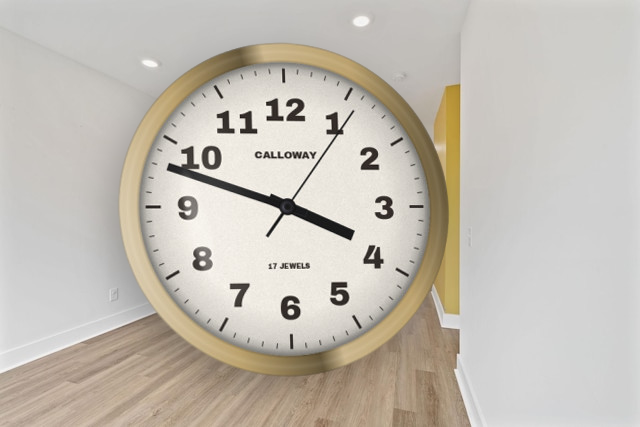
3 h 48 min 06 s
